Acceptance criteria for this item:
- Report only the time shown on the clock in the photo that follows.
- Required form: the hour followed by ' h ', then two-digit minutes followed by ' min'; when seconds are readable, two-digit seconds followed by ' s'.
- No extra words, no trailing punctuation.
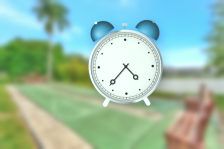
4 h 37 min
